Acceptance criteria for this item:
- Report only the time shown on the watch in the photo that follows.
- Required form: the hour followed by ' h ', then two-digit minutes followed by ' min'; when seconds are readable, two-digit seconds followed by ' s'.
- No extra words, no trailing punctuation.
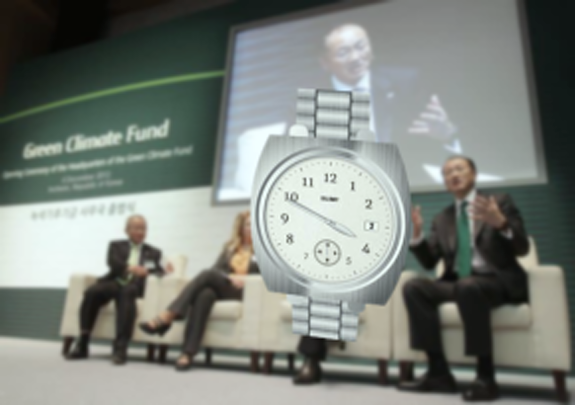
3 h 49 min
